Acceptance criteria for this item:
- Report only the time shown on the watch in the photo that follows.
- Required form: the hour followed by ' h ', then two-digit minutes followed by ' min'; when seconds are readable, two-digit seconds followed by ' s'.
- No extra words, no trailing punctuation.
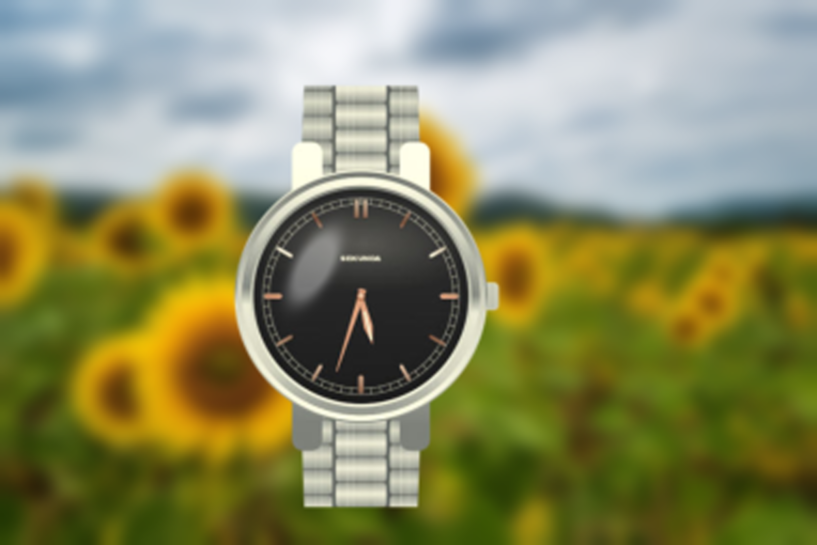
5 h 33 min
